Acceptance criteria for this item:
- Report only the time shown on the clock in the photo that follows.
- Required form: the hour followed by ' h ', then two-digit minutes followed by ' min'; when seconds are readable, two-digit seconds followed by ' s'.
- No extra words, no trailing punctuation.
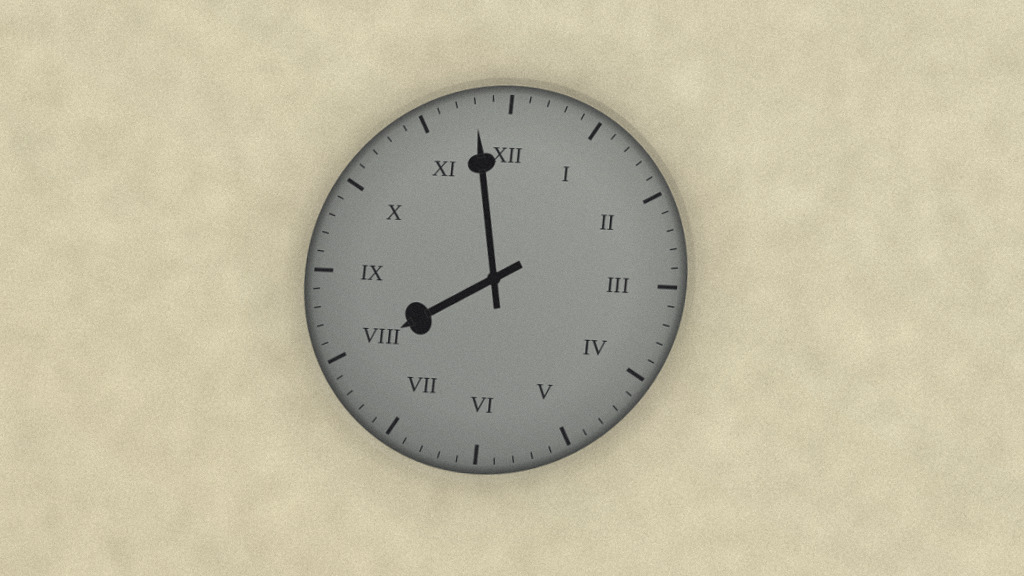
7 h 58 min
